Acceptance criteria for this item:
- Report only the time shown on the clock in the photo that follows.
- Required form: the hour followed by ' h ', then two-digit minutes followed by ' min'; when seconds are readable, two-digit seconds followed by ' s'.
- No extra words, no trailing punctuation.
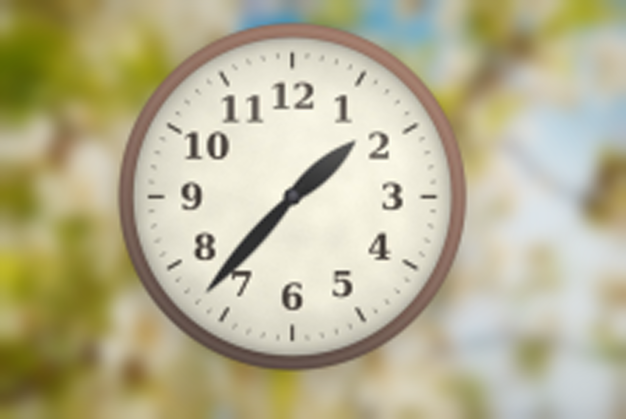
1 h 37 min
